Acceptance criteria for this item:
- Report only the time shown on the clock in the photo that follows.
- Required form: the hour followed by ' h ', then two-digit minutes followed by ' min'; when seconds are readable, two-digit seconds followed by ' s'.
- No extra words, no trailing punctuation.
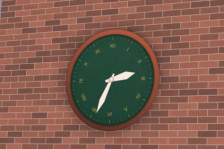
2 h 34 min
